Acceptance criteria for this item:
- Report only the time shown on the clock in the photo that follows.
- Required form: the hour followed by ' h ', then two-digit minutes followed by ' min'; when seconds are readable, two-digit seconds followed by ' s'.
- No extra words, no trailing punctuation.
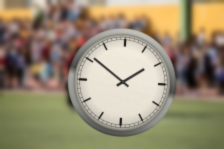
1 h 51 min
